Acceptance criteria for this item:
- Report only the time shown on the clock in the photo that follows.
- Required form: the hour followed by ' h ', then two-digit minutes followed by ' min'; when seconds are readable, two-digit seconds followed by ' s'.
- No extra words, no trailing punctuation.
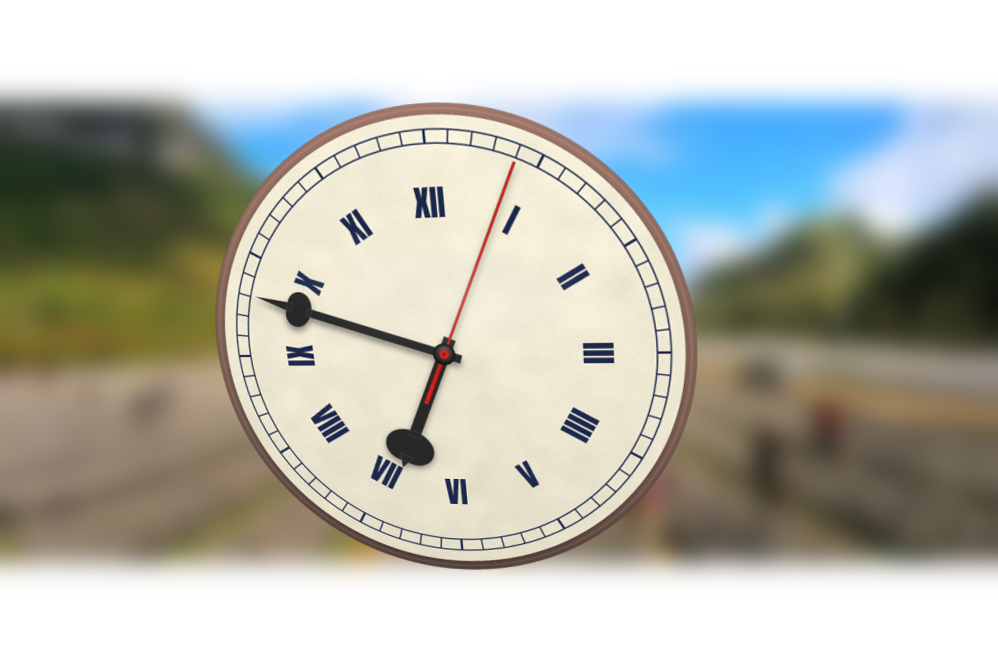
6 h 48 min 04 s
